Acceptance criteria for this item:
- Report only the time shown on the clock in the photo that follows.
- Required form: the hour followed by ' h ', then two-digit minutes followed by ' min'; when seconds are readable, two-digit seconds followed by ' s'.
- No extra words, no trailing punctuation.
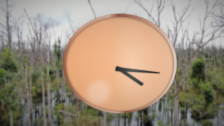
4 h 16 min
